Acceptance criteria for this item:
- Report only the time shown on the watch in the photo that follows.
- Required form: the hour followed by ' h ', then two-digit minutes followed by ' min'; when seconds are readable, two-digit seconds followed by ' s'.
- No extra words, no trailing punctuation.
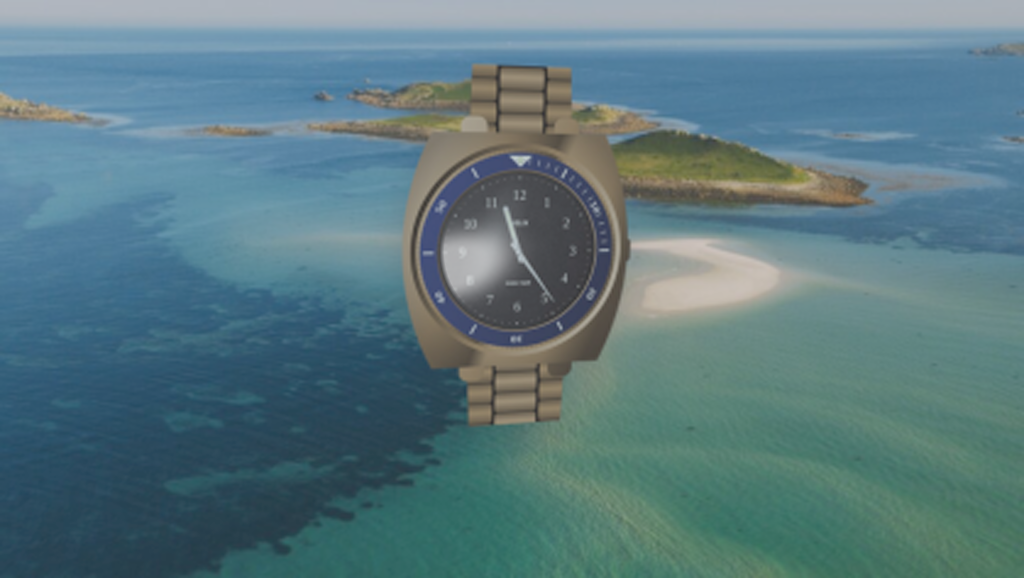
11 h 24 min
